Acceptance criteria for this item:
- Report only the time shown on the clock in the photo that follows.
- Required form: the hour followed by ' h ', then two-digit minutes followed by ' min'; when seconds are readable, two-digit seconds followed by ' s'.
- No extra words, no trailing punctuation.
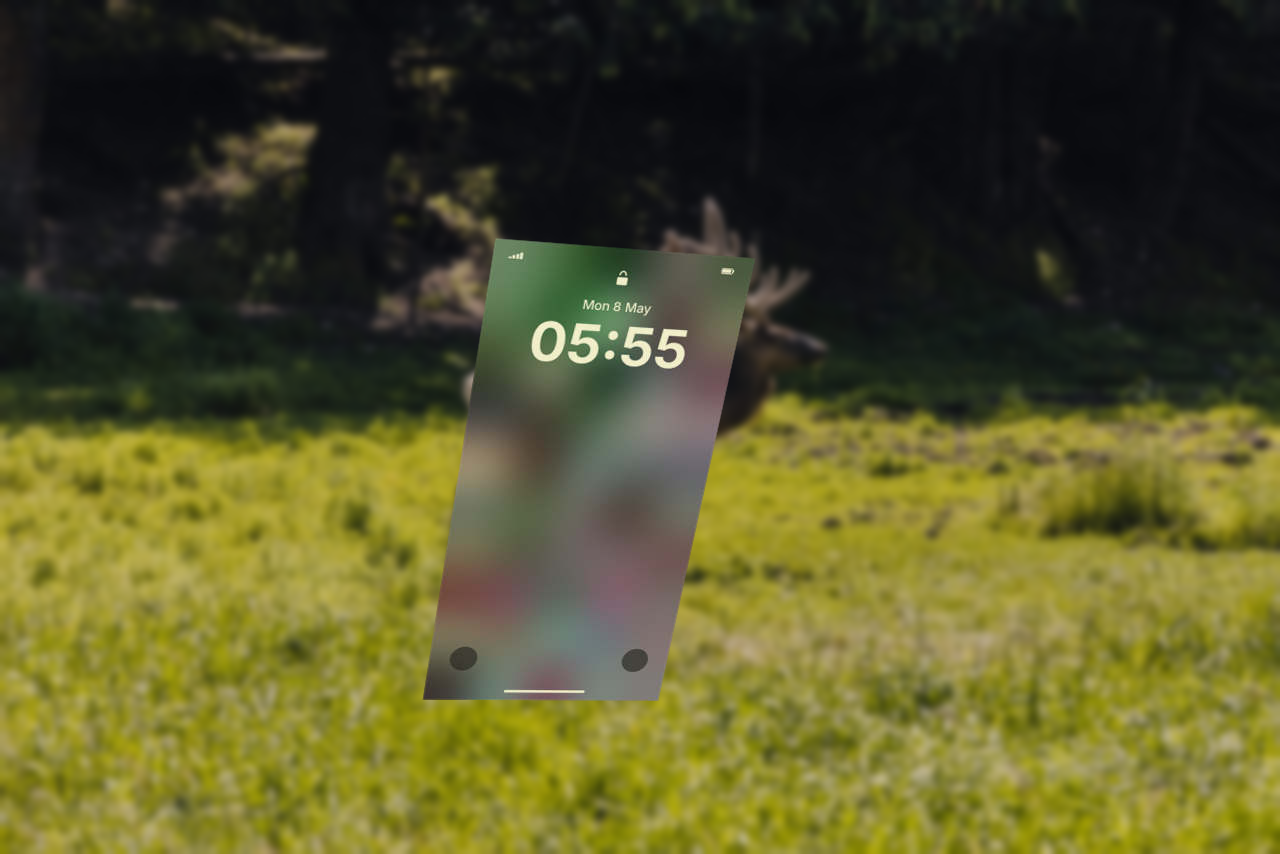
5 h 55 min
